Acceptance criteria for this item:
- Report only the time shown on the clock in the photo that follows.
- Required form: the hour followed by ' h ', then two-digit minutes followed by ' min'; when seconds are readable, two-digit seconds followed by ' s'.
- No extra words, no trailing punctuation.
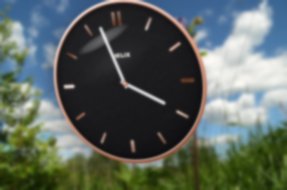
3 h 57 min
